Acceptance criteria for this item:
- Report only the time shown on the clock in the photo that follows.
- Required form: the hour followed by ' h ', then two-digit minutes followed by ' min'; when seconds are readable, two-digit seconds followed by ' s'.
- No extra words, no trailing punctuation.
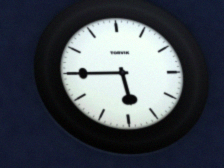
5 h 45 min
